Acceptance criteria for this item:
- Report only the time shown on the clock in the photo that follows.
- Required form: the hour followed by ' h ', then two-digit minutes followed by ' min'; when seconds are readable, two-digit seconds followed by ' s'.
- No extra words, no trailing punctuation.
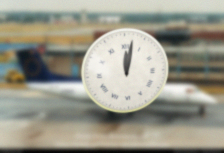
12 h 02 min
